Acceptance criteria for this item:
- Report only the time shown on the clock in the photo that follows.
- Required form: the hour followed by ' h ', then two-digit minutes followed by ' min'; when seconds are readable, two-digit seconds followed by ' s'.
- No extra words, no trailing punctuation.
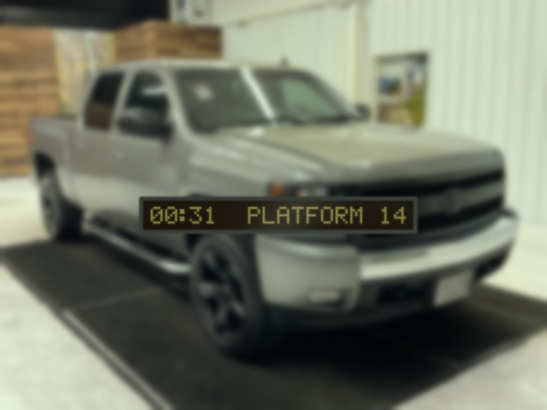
0 h 31 min
